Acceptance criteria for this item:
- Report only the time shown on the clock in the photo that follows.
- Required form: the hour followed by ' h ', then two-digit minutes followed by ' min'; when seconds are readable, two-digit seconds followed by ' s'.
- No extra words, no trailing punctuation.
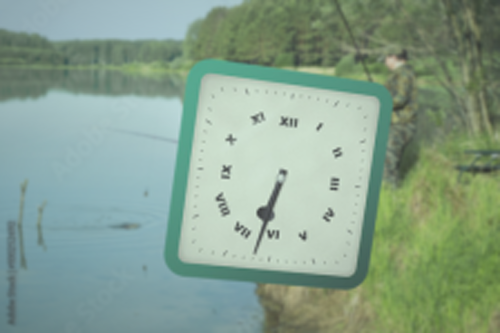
6 h 32 min
